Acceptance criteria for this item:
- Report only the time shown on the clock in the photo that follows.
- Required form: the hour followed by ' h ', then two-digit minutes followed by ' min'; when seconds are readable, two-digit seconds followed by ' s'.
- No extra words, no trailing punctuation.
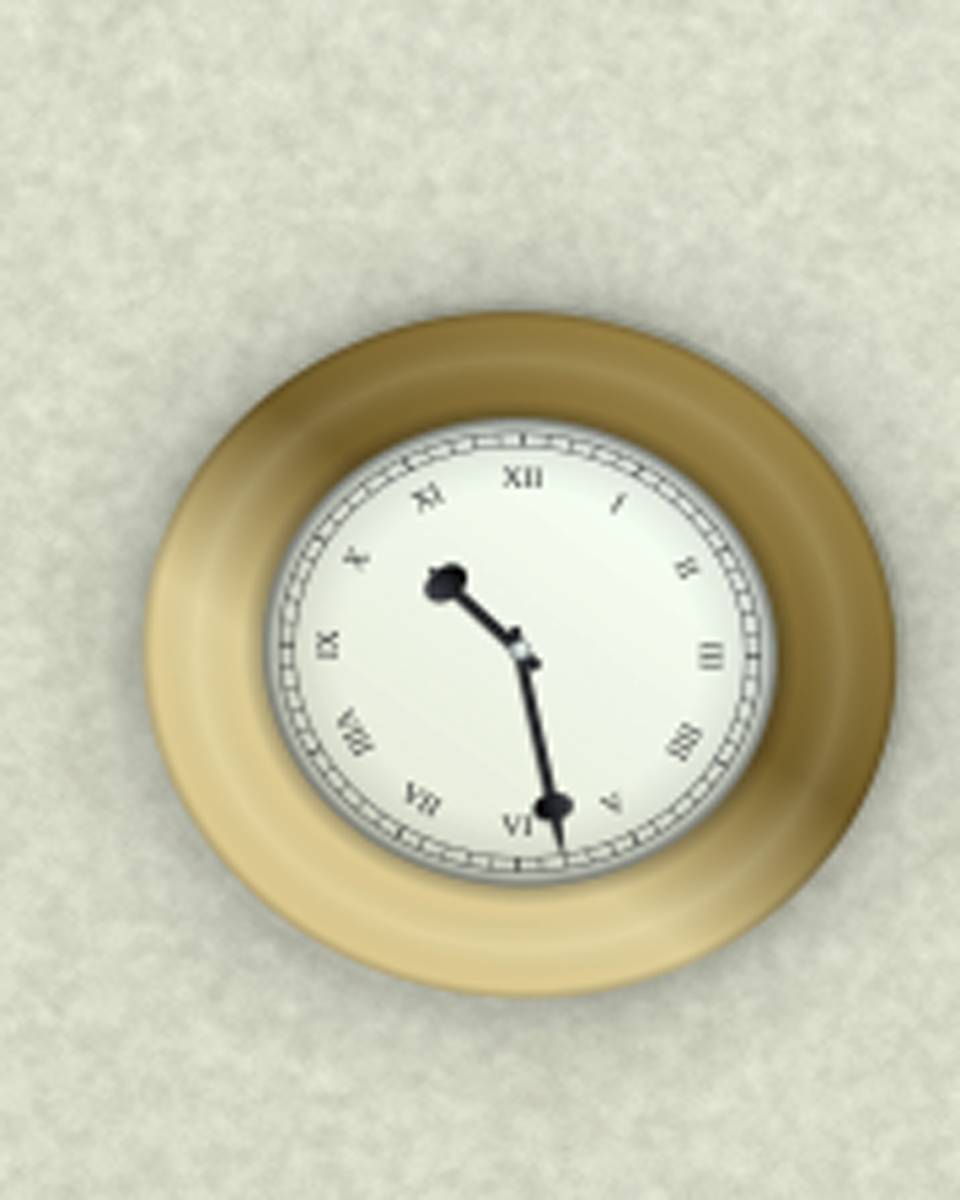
10 h 28 min
